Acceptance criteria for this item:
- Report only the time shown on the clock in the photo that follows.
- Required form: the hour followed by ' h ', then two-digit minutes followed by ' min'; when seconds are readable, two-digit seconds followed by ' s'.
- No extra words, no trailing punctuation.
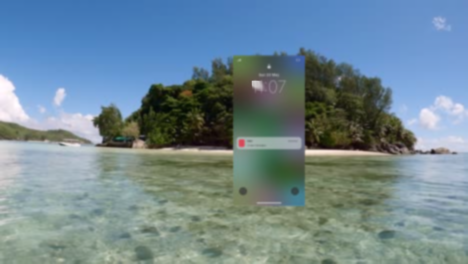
11 h 07 min
